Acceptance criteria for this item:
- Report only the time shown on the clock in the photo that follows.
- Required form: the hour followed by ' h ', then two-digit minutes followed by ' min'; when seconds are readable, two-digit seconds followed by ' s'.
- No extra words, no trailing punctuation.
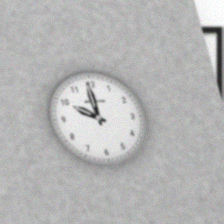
9 h 59 min
